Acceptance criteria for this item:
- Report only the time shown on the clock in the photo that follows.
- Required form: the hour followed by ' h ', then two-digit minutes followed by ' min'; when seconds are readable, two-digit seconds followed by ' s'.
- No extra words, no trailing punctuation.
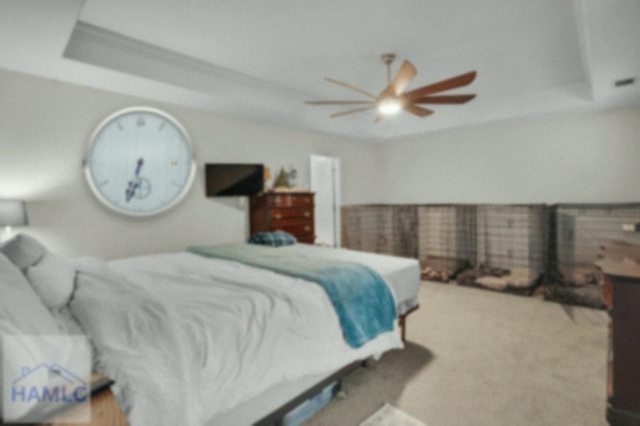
6 h 33 min
